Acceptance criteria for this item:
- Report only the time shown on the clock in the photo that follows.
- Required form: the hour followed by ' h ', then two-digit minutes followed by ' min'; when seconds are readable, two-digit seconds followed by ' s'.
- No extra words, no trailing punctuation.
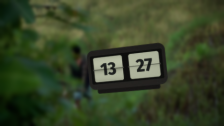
13 h 27 min
